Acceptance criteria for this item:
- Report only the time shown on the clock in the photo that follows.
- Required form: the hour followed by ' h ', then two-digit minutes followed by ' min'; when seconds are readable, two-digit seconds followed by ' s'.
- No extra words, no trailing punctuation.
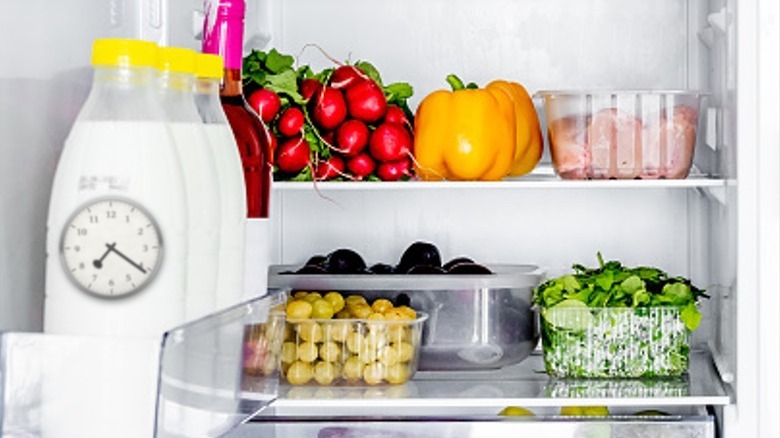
7 h 21 min
